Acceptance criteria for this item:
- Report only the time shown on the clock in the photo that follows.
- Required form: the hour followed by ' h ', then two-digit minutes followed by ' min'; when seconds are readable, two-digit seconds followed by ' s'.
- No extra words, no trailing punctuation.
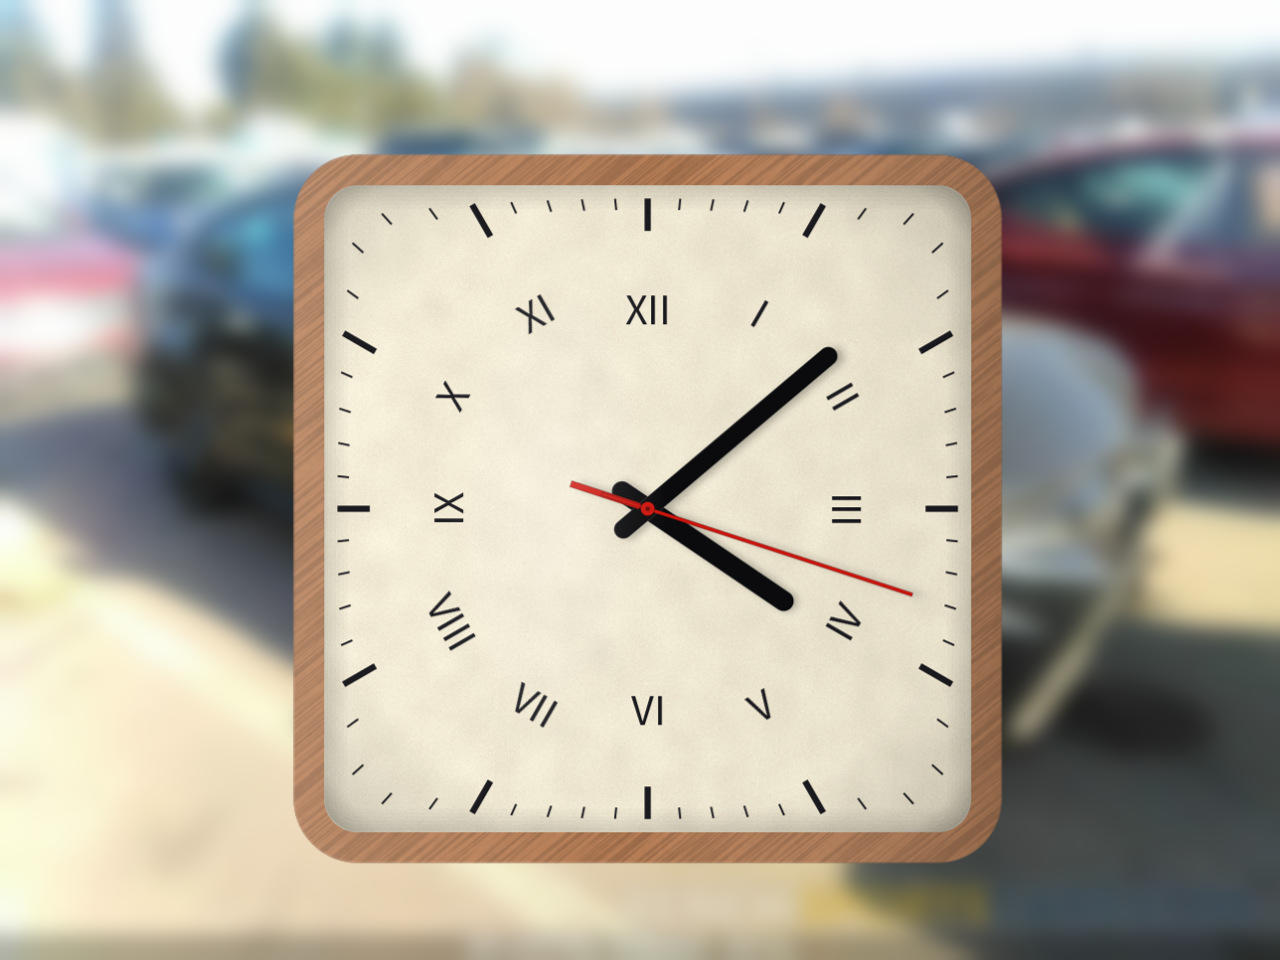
4 h 08 min 18 s
